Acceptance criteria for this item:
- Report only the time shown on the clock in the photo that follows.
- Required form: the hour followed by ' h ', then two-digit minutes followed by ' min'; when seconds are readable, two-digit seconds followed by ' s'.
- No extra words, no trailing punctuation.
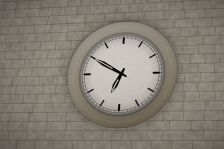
6 h 50 min
